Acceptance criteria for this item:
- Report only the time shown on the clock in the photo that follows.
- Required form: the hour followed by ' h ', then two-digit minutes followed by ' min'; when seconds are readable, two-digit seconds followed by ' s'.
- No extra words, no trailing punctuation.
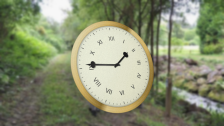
1 h 46 min
